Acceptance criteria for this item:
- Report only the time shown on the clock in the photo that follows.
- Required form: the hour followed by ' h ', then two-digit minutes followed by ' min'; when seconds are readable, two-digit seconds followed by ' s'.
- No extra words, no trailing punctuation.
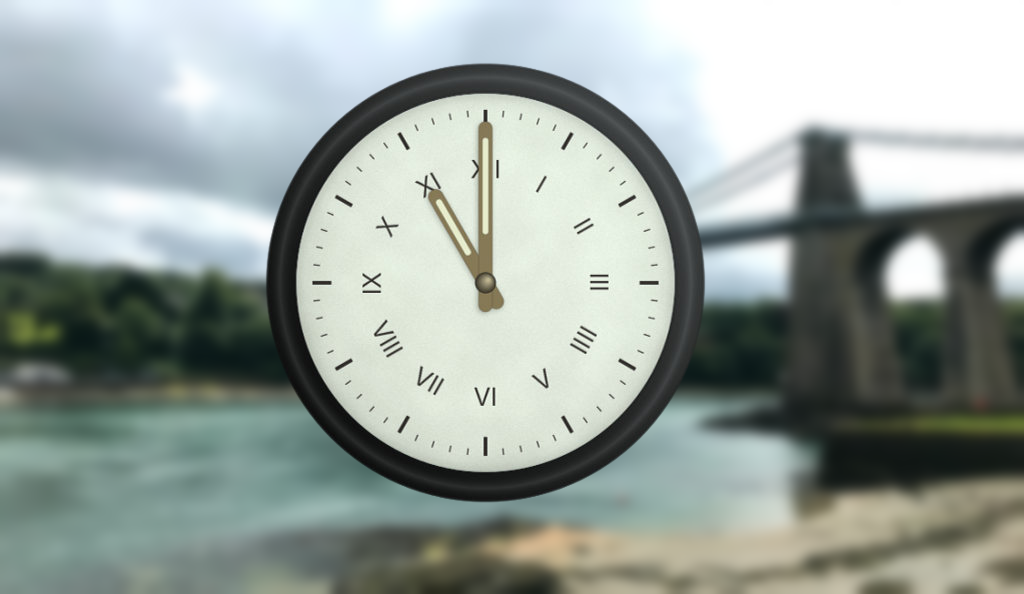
11 h 00 min
